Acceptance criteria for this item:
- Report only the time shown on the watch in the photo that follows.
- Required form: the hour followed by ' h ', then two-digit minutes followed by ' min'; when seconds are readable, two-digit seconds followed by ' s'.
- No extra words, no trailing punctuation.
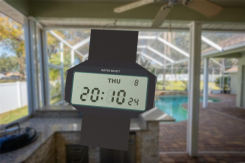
20 h 10 min 24 s
